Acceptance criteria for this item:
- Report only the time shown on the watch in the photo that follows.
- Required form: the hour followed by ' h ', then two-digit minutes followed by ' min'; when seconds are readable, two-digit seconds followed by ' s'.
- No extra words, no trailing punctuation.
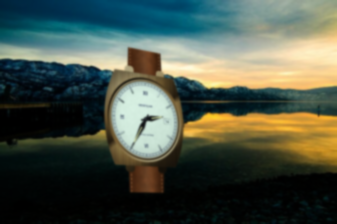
2 h 35 min
